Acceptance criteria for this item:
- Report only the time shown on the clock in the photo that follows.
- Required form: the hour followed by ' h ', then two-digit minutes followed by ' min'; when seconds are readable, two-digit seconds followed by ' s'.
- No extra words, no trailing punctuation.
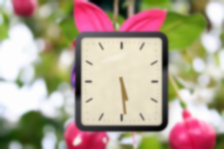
5 h 29 min
